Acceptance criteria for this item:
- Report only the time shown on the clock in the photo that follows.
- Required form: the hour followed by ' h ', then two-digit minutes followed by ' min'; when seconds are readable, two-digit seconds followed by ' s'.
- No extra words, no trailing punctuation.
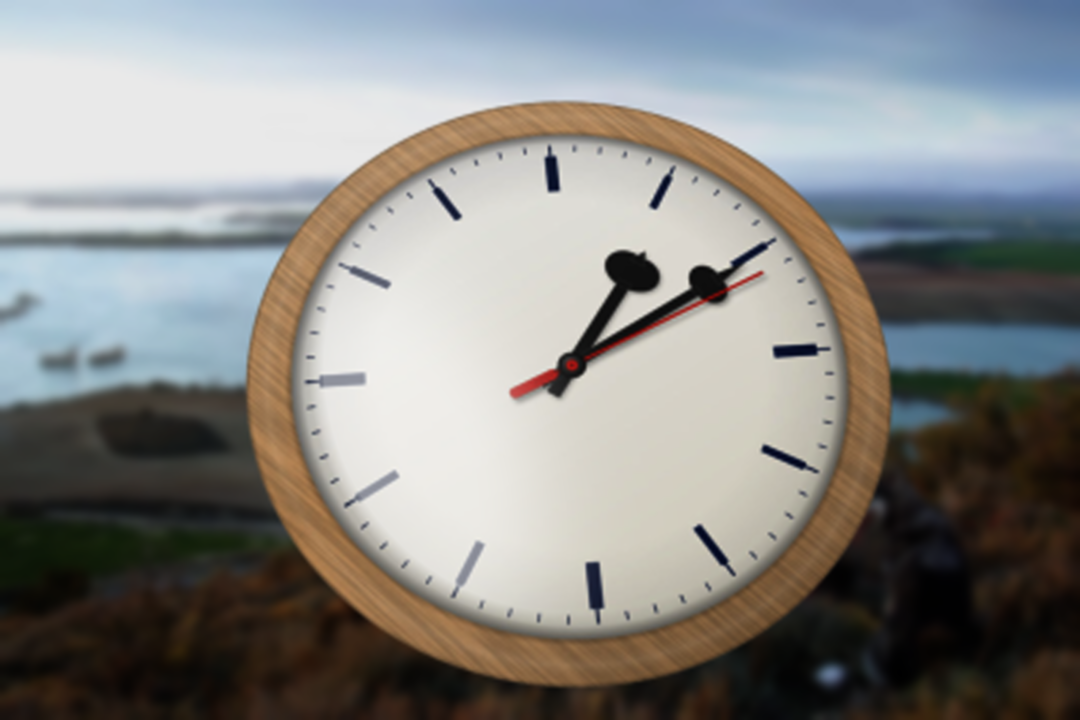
1 h 10 min 11 s
